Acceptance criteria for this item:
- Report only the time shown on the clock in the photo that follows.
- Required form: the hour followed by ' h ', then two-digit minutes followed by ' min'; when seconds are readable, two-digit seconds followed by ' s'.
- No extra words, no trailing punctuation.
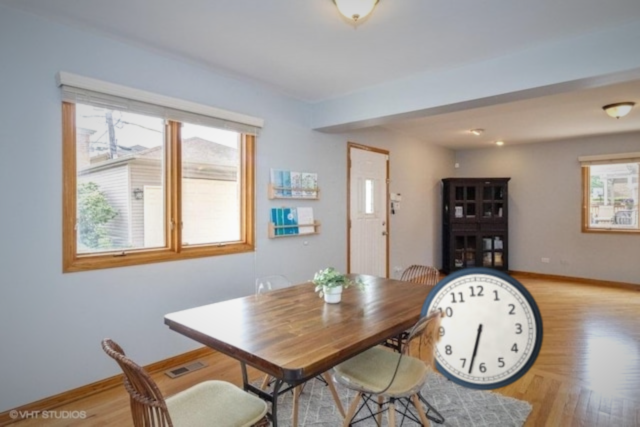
6 h 33 min
